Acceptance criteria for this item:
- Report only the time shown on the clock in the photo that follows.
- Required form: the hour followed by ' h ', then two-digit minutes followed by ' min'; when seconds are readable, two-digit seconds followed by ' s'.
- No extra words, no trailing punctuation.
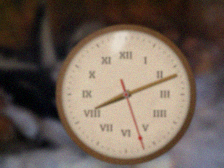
8 h 11 min 27 s
